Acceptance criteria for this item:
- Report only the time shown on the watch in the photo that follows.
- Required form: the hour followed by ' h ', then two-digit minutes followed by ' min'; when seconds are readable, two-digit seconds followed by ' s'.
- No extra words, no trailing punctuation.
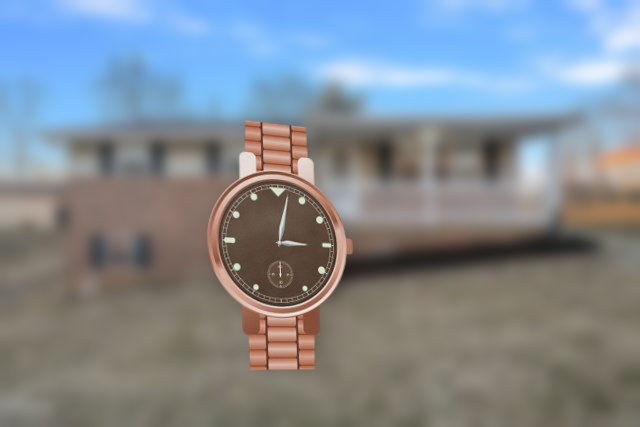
3 h 02 min
